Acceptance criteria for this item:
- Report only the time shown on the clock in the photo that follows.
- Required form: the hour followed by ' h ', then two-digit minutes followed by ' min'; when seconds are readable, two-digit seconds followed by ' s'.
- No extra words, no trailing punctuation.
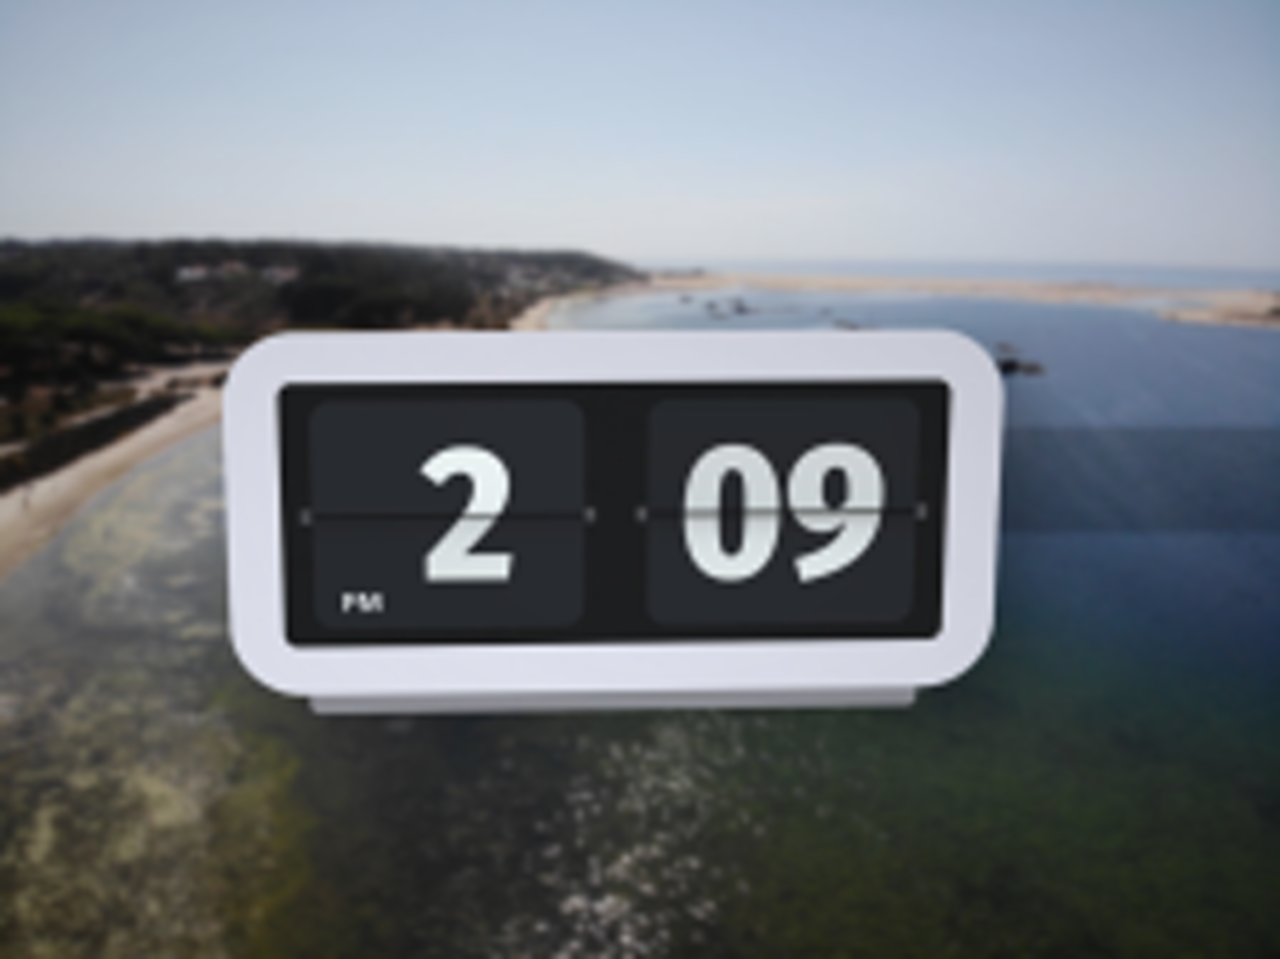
2 h 09 min
